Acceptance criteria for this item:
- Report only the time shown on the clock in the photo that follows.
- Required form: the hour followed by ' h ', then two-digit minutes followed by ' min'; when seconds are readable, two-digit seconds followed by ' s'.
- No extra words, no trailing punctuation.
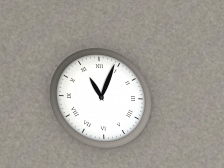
11 h 04 min
